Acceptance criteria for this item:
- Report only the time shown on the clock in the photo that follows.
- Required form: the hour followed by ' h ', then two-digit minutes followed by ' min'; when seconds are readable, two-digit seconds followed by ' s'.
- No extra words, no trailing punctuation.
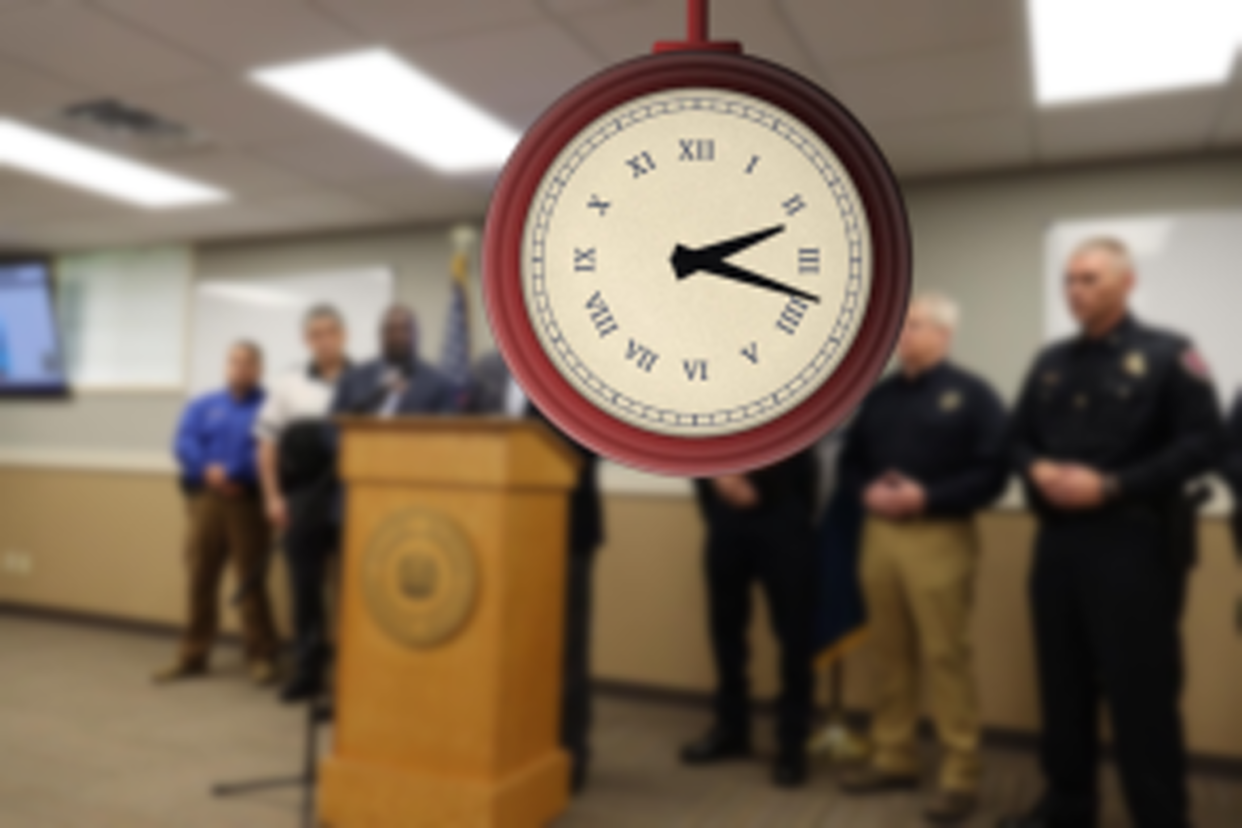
2 h 18 min
